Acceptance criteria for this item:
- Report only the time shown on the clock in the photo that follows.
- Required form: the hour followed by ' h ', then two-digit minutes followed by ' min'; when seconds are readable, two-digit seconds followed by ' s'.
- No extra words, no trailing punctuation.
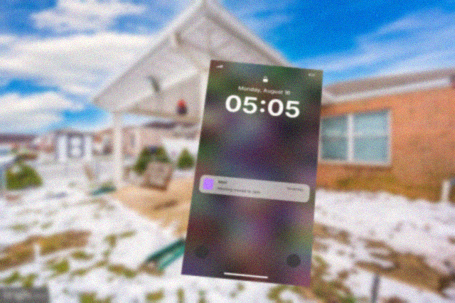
5 h 05 min
